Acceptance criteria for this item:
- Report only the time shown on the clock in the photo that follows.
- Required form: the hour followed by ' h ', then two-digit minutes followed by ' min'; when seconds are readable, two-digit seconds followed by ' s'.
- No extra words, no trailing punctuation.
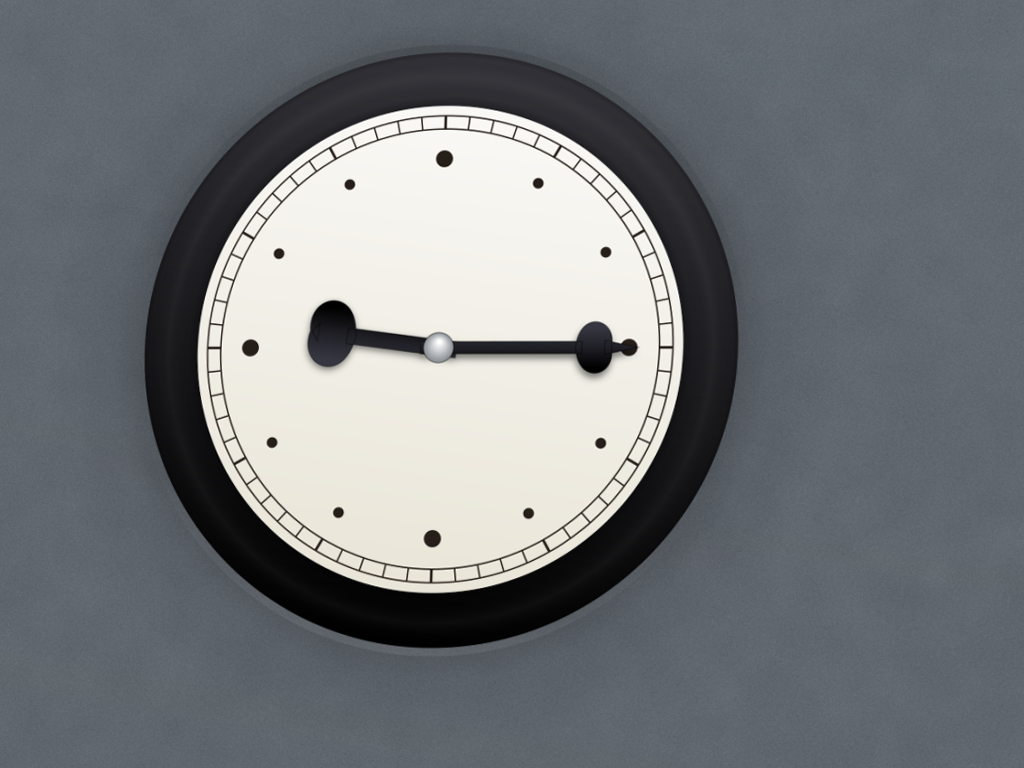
9 h 15 min
